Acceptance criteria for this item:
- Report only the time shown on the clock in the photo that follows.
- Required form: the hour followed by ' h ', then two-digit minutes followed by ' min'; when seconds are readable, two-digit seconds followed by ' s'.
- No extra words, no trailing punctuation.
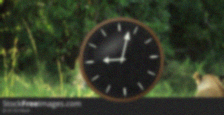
9 h 03 min
